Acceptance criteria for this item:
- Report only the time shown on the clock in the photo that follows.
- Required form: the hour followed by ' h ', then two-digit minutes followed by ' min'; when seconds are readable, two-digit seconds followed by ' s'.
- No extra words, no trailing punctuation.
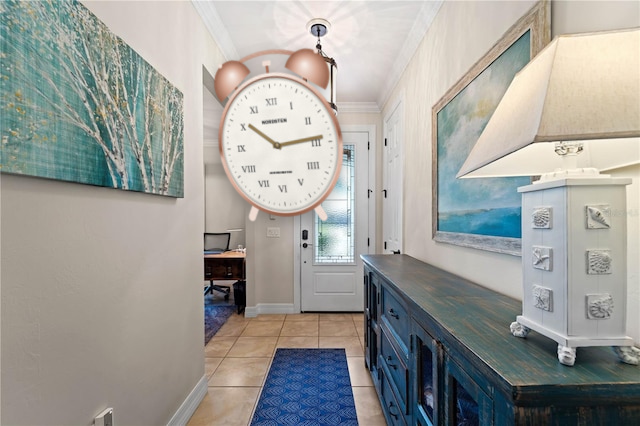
10 h 14 min
